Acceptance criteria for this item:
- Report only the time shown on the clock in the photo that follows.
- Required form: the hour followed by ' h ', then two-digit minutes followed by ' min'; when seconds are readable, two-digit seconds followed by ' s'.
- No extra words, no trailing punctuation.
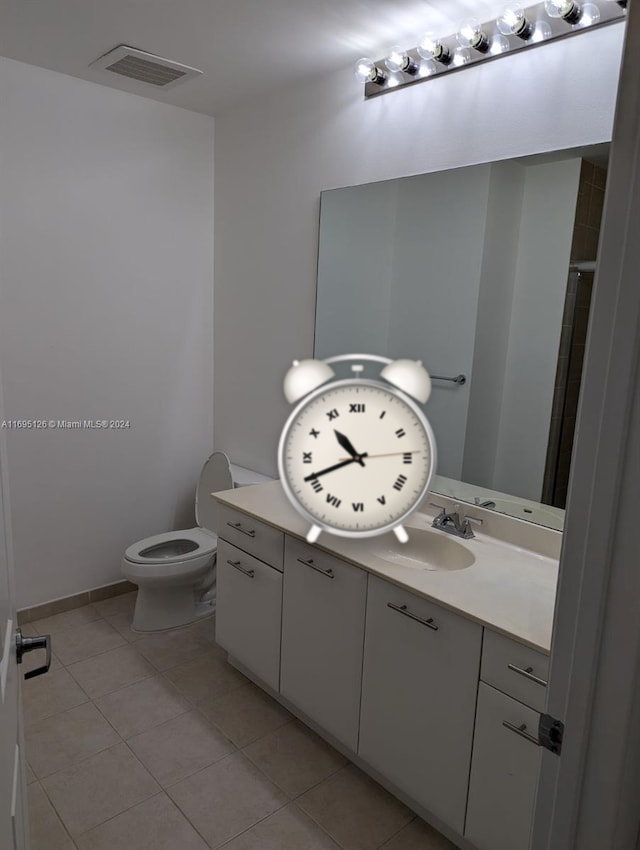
10 h 41 min 14 s
